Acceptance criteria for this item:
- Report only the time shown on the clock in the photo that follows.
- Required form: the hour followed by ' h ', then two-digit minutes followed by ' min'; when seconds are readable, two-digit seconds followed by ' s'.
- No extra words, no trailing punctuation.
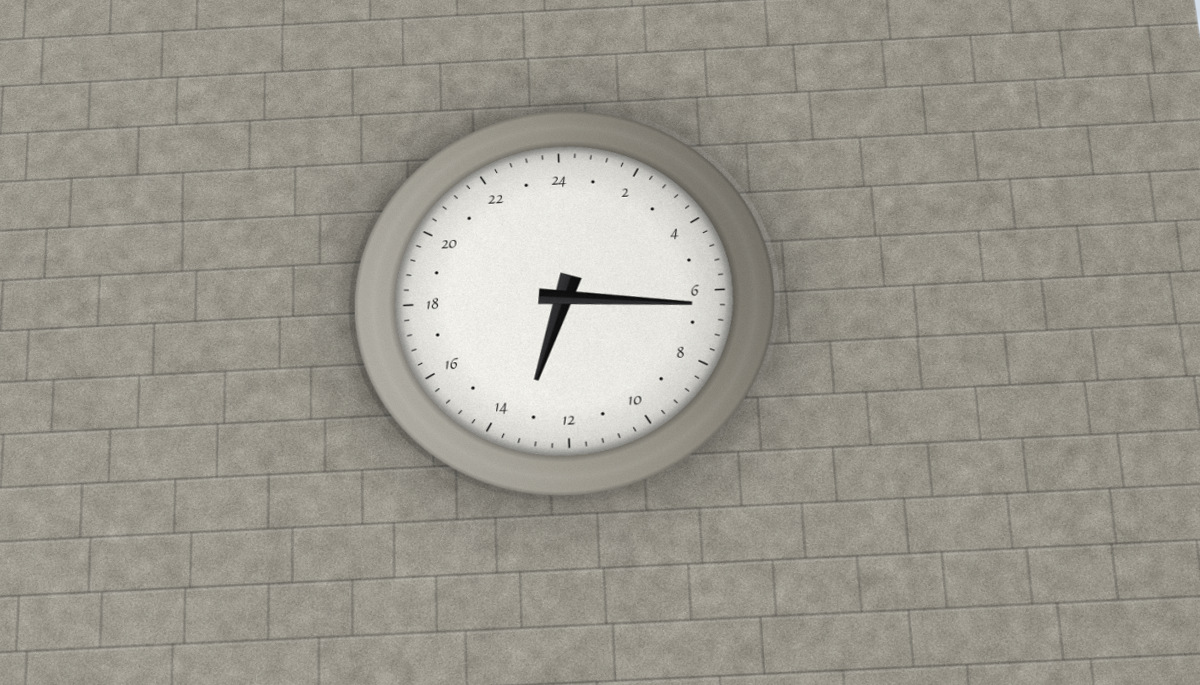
13 h 16 min
